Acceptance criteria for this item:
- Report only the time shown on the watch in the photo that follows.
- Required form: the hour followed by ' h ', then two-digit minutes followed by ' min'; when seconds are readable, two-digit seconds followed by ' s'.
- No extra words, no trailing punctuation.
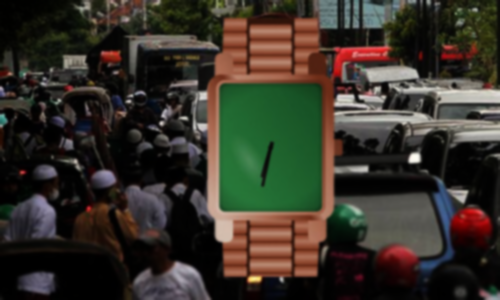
6 h 32 min
